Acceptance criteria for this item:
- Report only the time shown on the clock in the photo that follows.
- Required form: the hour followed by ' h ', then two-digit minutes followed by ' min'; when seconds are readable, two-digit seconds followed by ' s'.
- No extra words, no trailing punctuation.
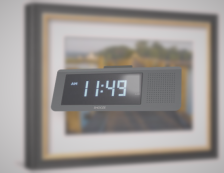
11 h 49 min
